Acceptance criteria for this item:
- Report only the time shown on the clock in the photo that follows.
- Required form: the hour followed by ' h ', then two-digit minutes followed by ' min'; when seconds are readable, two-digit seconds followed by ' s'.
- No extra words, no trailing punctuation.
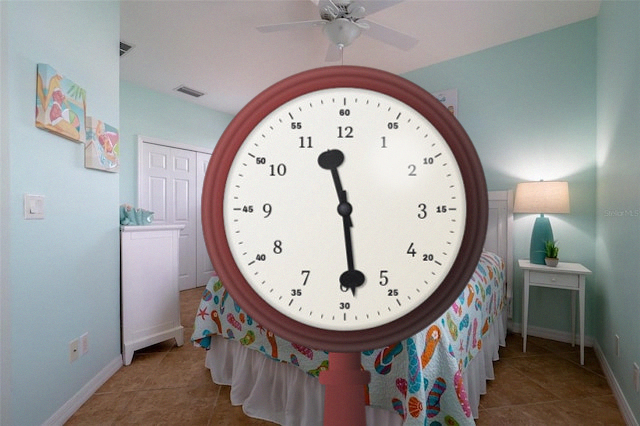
11 h 29 min
